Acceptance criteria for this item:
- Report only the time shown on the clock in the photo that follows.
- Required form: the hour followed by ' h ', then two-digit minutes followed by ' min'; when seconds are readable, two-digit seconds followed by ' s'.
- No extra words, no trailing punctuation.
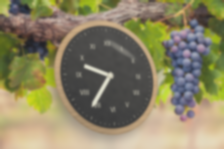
9 h 36 min
